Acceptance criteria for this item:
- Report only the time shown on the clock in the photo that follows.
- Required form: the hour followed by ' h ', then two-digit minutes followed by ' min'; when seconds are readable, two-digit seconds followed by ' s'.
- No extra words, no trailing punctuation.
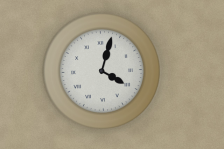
4 h 03 min
